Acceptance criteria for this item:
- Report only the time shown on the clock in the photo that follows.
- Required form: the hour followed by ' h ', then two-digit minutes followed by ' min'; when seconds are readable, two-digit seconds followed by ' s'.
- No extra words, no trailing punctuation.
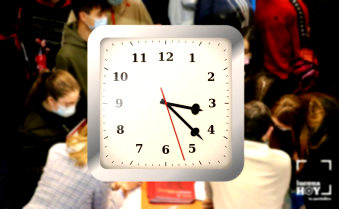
3 h 22 min 27 s
